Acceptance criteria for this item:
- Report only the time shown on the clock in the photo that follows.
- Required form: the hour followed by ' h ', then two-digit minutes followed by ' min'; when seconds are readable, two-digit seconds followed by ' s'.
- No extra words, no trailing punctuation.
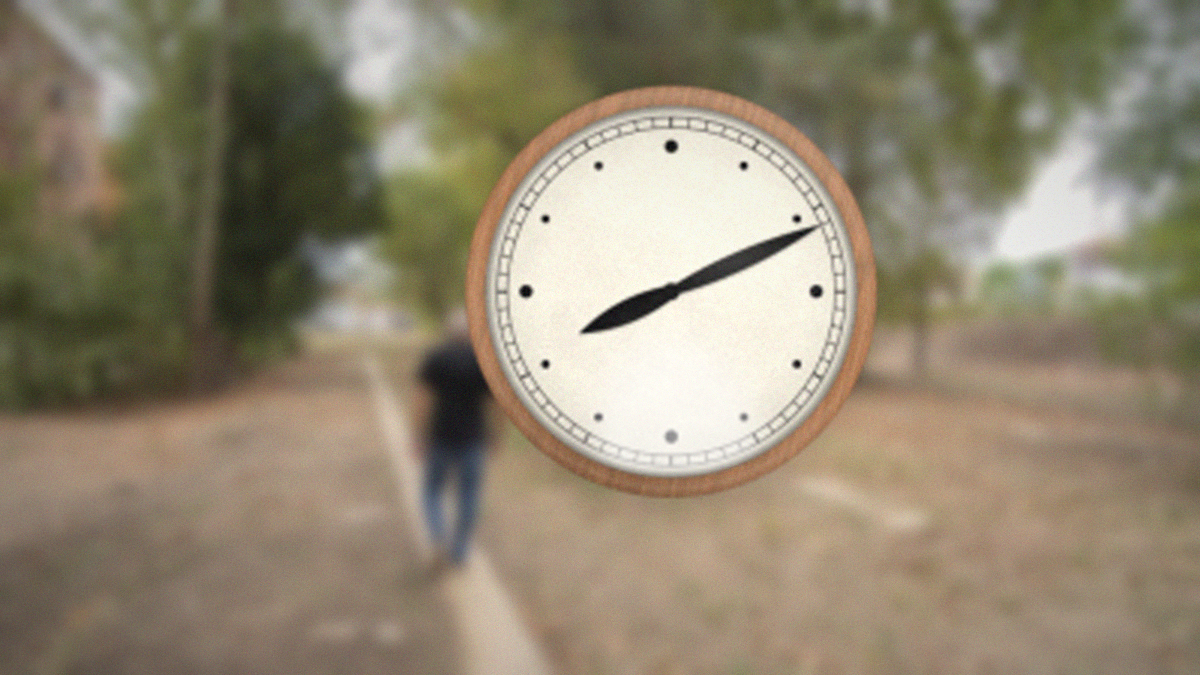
8 h 11 min
